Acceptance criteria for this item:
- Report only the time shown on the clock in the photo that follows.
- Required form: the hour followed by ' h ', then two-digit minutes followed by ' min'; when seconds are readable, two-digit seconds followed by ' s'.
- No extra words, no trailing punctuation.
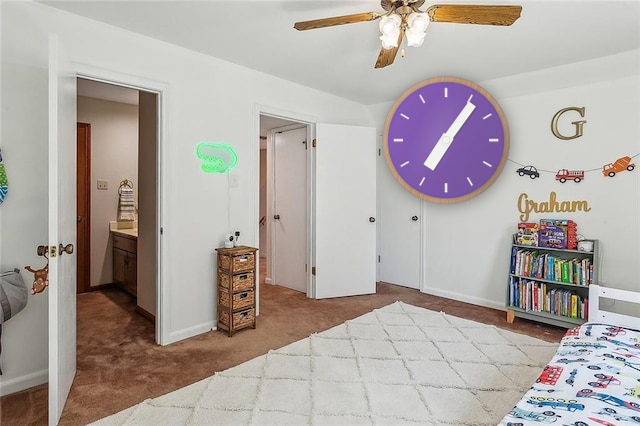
7 h 06 min
